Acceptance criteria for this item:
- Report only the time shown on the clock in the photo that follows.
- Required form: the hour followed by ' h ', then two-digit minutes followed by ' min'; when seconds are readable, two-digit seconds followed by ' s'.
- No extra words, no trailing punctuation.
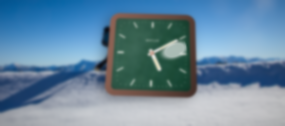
5 h 10 min
